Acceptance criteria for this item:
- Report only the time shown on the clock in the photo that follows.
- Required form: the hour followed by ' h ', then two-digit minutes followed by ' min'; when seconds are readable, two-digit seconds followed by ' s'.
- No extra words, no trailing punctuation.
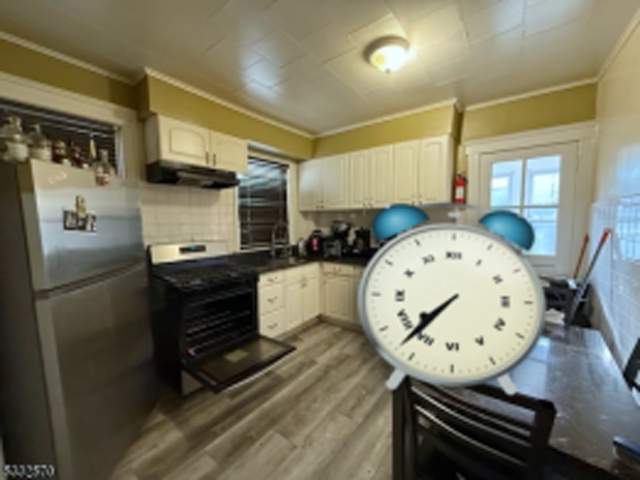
7 h 37 min
